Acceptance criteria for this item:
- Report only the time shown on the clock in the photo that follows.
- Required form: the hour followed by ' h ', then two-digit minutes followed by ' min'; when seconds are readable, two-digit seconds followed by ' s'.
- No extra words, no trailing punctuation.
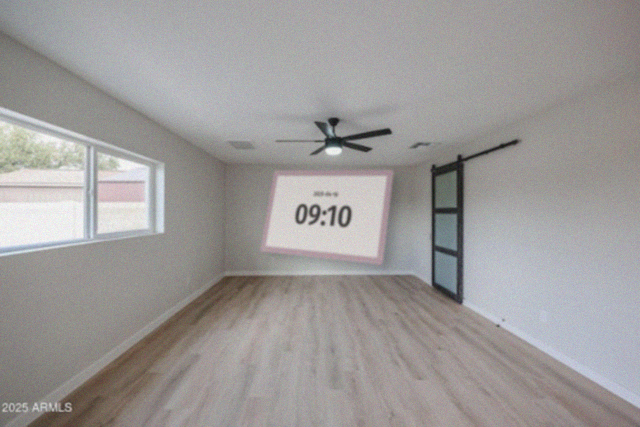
9 h 10 min
